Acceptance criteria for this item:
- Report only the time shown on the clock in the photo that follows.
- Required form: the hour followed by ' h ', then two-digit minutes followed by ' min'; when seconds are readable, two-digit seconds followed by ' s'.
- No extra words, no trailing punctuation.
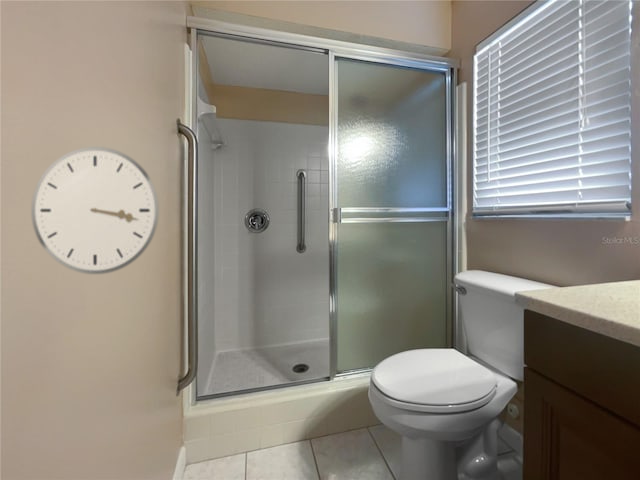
3 h 17 min
